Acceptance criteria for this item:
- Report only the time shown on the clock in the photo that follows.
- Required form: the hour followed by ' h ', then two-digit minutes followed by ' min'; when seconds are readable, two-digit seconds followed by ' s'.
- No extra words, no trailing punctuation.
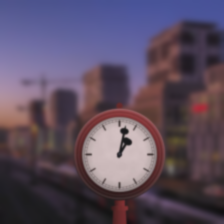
1 h 02 min
